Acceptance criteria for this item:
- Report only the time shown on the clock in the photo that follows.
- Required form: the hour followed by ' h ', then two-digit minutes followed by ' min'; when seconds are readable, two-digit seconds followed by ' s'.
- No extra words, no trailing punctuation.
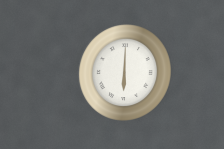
6 h 00 min
